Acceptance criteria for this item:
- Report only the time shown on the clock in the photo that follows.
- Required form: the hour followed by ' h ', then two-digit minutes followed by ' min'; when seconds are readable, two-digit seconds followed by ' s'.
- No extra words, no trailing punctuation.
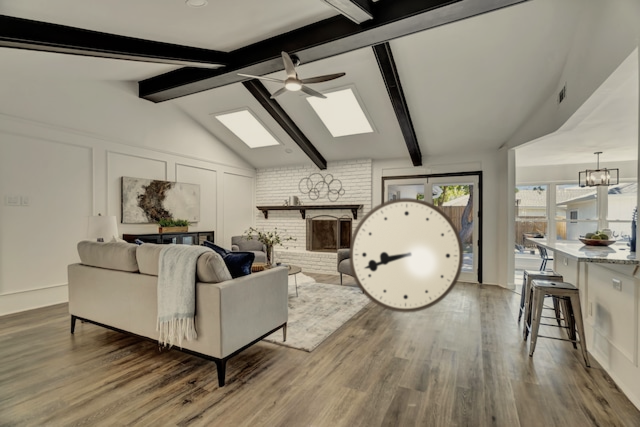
8 h 42 min
